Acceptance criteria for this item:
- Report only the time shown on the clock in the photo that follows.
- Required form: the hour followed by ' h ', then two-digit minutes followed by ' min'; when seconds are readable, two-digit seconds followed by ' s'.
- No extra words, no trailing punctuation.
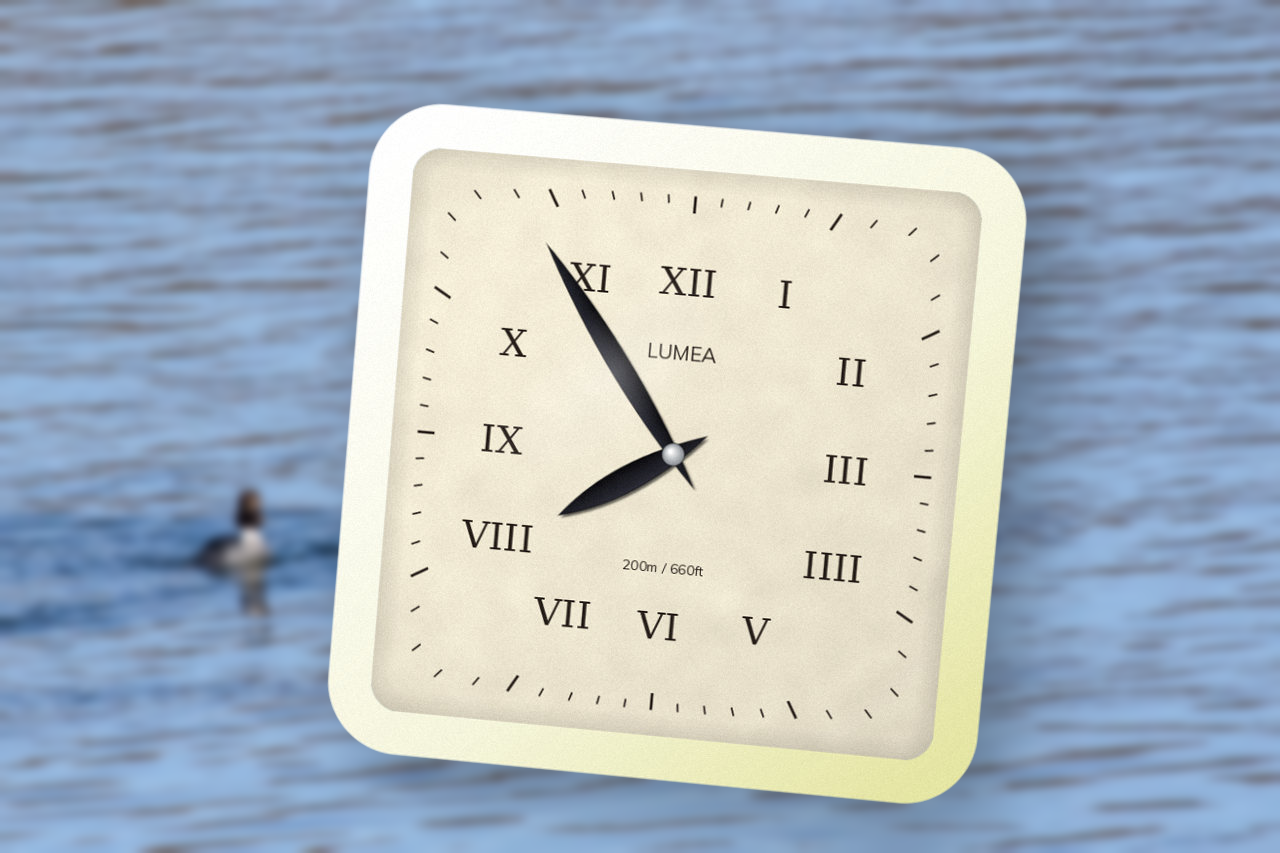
7 h 54 min
